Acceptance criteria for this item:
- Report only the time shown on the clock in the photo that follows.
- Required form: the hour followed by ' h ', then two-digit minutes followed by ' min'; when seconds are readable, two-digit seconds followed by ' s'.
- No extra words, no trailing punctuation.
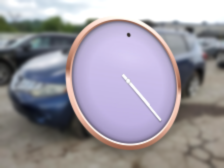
4 h 22 min
